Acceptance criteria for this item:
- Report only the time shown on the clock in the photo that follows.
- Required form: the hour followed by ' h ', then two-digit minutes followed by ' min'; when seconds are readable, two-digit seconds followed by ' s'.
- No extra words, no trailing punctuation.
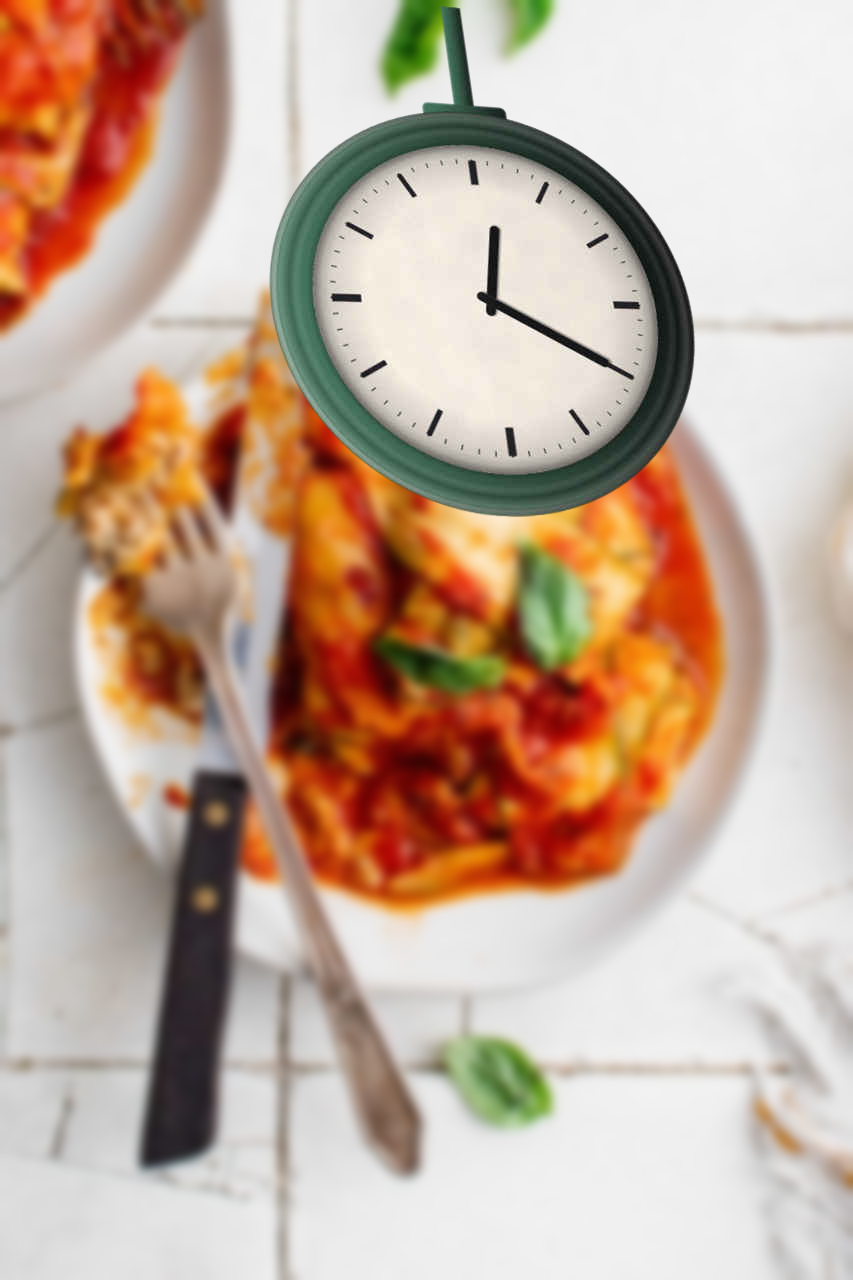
12 h 20 min
